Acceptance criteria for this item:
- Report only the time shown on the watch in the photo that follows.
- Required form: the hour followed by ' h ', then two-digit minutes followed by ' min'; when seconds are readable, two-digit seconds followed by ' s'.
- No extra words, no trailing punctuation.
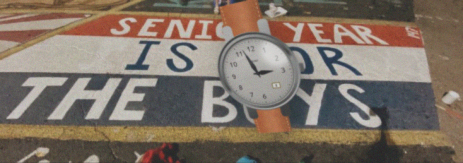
2 h 57 min
